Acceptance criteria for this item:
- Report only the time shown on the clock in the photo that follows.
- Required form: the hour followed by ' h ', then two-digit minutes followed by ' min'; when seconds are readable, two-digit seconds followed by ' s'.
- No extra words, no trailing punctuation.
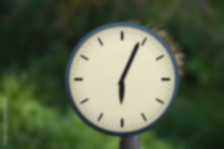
6 h 04 min
